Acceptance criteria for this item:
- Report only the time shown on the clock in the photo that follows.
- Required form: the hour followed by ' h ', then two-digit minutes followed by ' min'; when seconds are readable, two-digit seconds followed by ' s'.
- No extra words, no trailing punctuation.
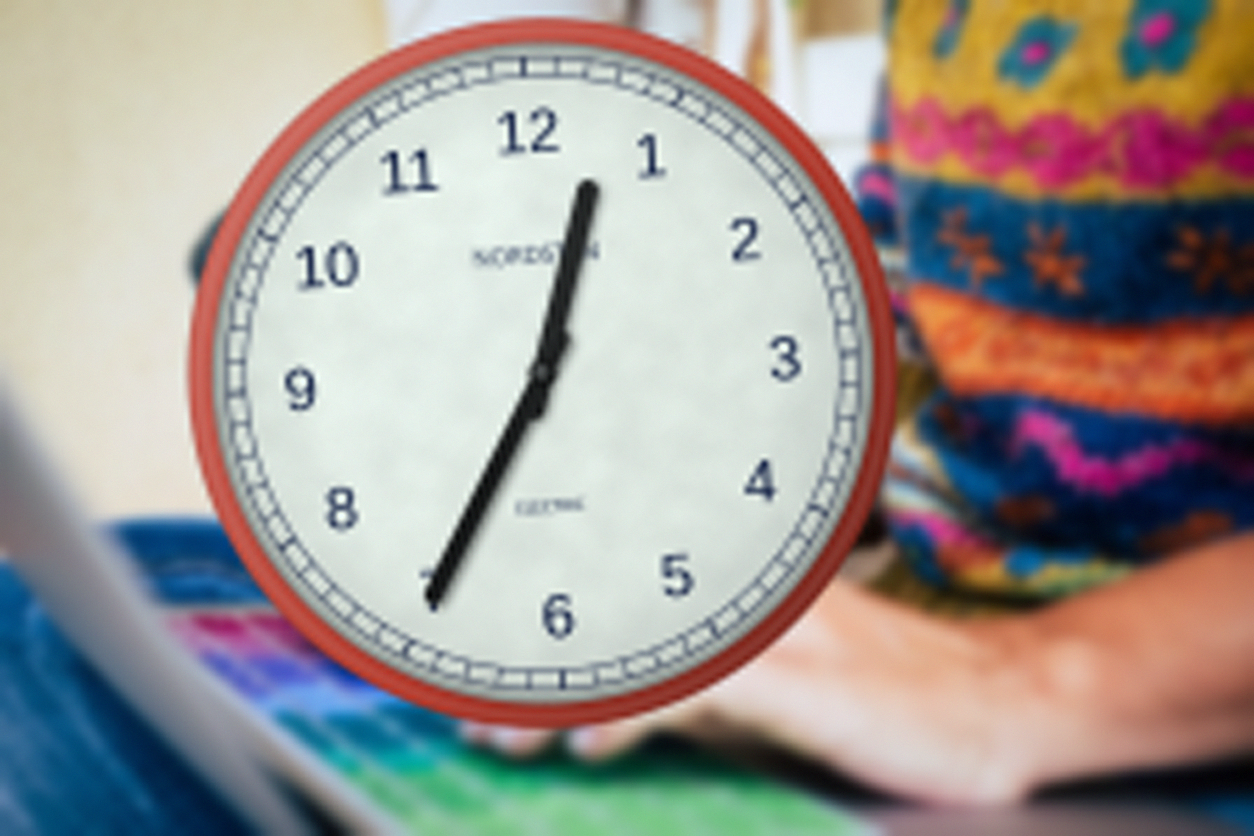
12 h 35 min
